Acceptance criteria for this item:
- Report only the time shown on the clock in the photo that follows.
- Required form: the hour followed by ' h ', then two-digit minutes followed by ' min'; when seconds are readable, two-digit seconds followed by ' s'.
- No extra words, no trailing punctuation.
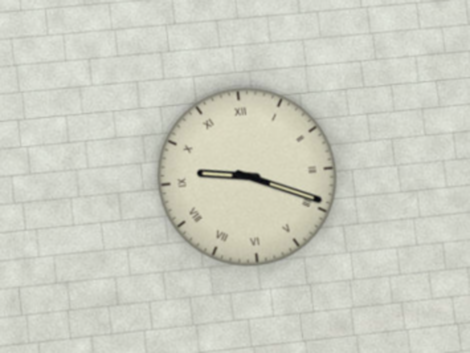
9 h 19 min
